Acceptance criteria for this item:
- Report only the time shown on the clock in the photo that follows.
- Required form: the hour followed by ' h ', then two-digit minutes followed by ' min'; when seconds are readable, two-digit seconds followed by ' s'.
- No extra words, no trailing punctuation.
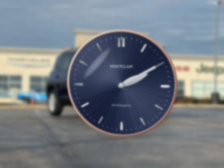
2 h 10 min
